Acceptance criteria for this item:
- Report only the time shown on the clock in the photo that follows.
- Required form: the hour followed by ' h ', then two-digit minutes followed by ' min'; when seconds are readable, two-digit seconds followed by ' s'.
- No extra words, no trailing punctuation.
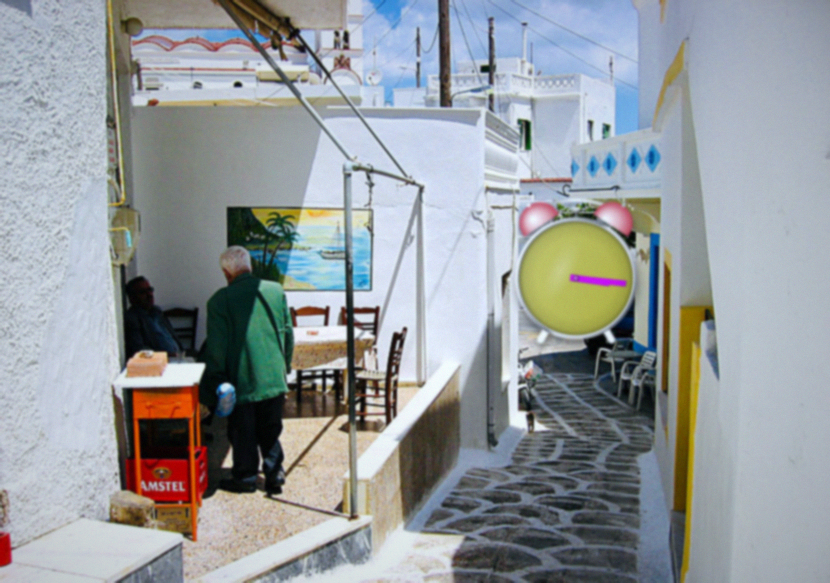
3 h 16 min
